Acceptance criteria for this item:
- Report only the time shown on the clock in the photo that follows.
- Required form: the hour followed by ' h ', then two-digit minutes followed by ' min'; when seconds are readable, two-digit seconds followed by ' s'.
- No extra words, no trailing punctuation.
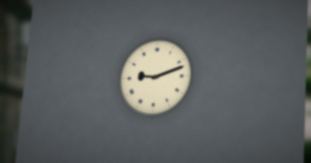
9 h 12 min
